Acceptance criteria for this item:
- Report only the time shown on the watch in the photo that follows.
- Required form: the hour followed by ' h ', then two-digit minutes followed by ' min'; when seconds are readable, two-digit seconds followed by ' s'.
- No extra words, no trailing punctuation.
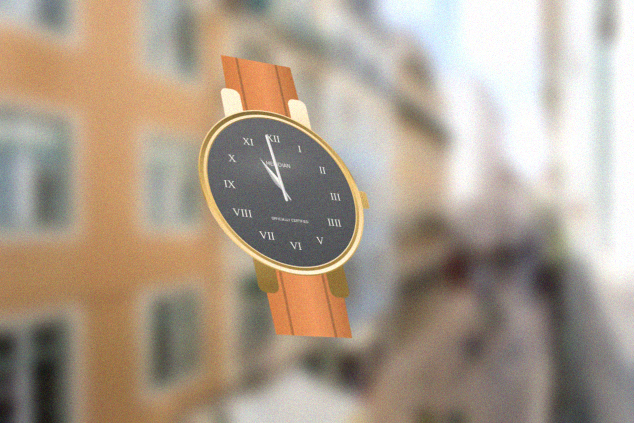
10 h 59 min
